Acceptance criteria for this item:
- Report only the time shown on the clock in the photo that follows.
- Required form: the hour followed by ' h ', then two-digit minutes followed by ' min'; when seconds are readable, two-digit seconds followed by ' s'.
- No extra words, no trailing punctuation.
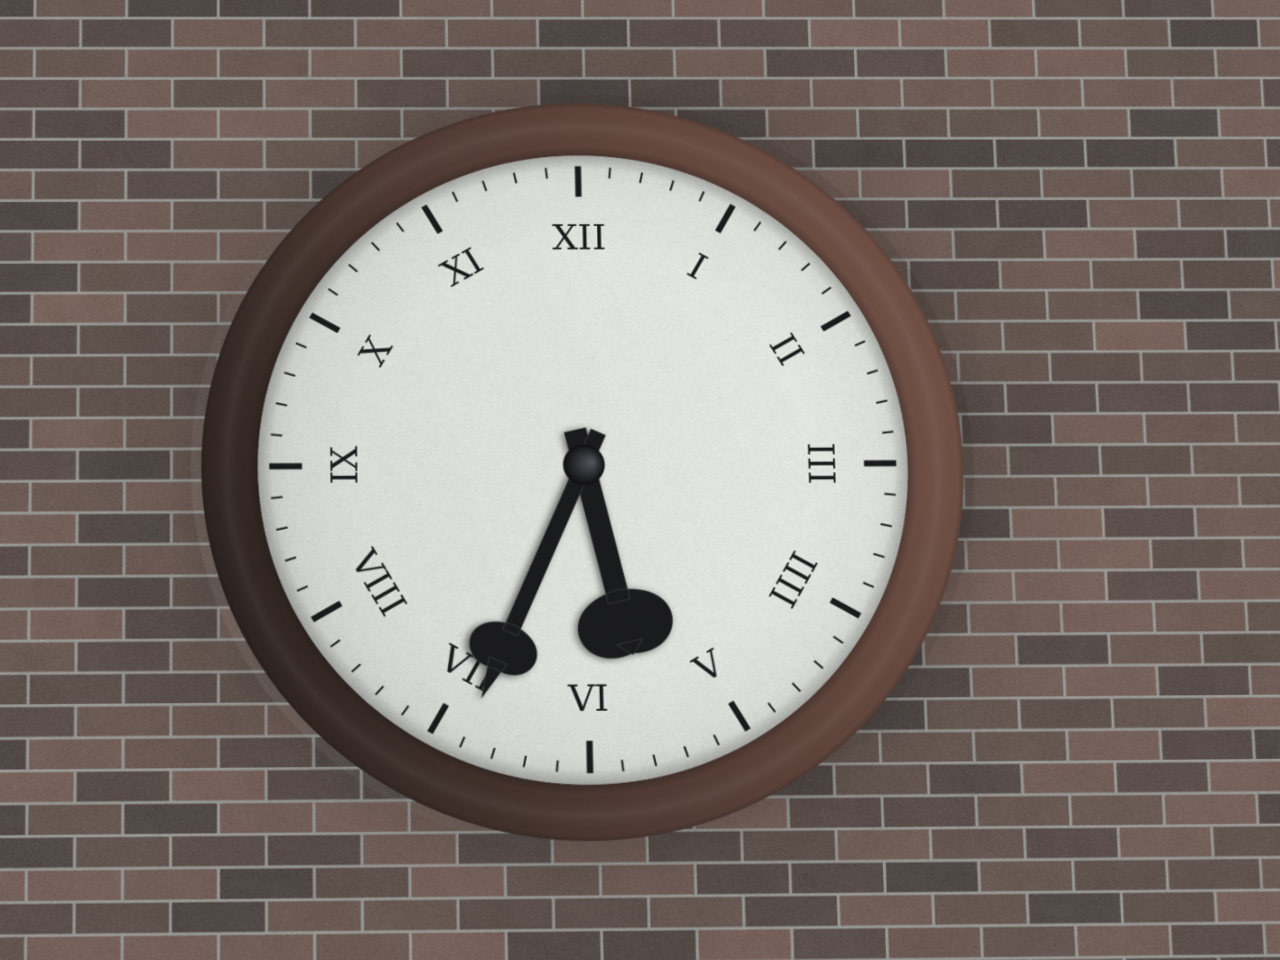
5 h 34 min
